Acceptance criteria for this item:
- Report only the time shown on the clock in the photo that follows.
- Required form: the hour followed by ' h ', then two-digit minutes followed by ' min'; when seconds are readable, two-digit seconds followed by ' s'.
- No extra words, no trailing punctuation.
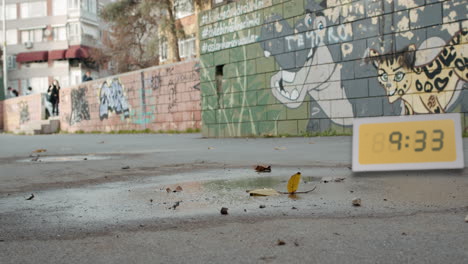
9 h 33 min
